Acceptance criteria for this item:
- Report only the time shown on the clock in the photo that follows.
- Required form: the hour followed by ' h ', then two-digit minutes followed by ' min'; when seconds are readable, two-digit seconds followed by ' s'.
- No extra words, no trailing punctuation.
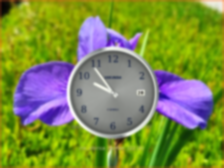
9 h 54 min
